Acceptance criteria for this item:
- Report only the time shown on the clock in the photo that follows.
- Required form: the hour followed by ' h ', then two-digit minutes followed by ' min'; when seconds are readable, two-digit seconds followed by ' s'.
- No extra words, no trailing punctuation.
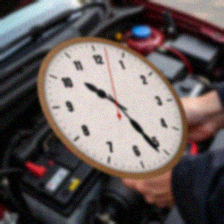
10 h 26 min 02 s
